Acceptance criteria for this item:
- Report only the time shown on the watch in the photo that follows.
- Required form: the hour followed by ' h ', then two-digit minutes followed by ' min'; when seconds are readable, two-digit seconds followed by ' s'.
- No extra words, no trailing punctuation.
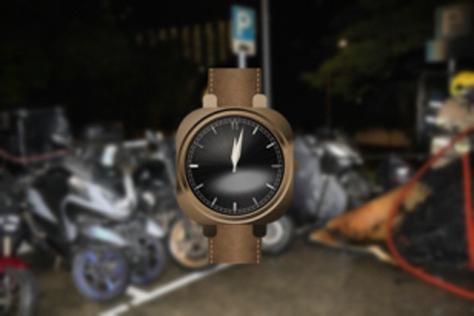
12 h 02 min
